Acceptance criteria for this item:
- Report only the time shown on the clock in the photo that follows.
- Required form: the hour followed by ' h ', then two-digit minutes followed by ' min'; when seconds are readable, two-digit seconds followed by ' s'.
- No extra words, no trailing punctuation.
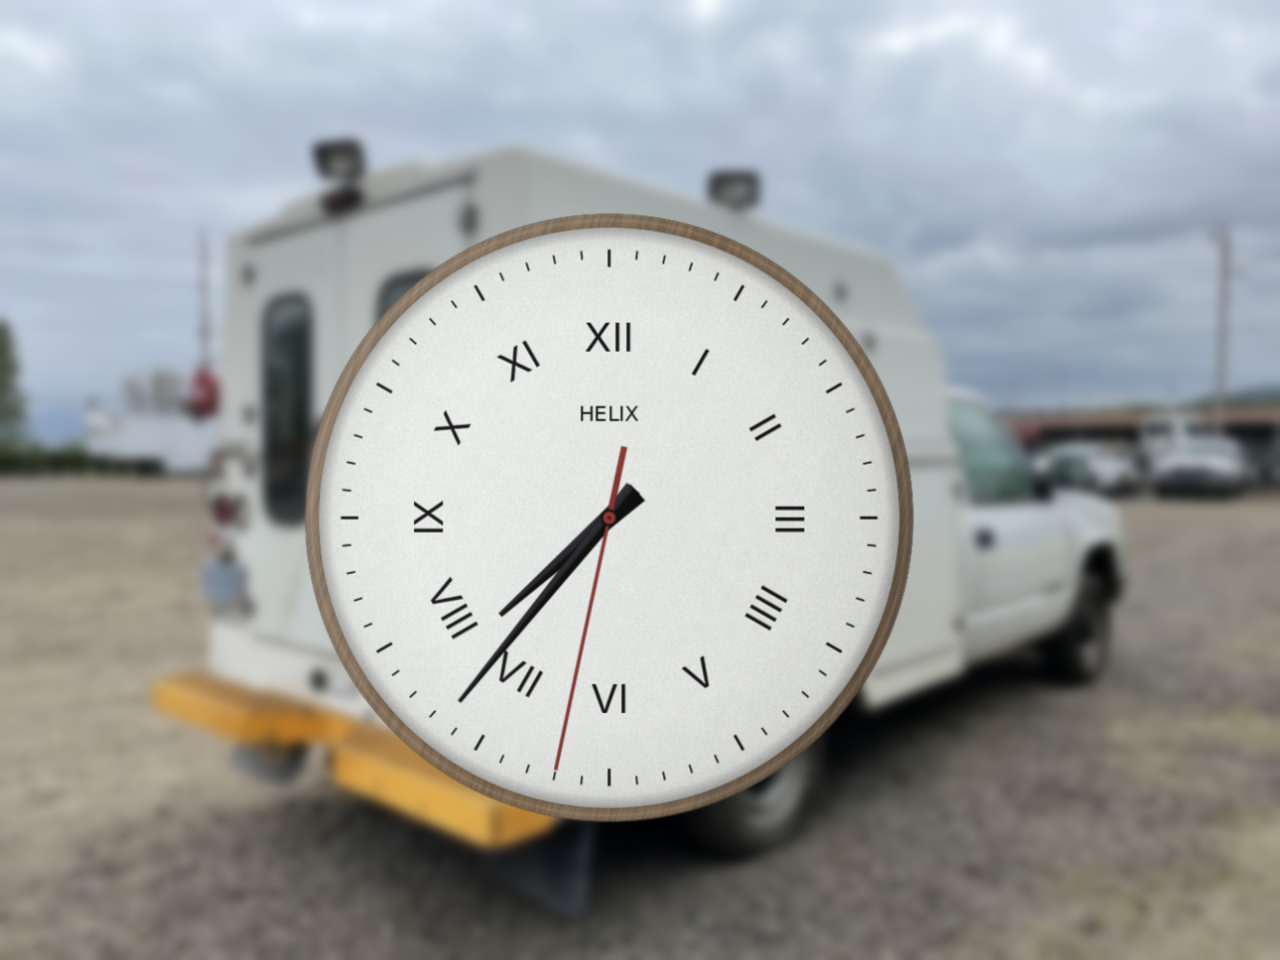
7 h 36 min 32 s
